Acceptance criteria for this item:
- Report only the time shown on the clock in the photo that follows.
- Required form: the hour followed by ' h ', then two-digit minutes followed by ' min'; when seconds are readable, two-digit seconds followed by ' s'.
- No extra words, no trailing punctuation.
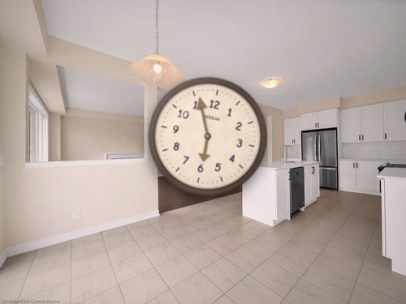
5 h 56 min
